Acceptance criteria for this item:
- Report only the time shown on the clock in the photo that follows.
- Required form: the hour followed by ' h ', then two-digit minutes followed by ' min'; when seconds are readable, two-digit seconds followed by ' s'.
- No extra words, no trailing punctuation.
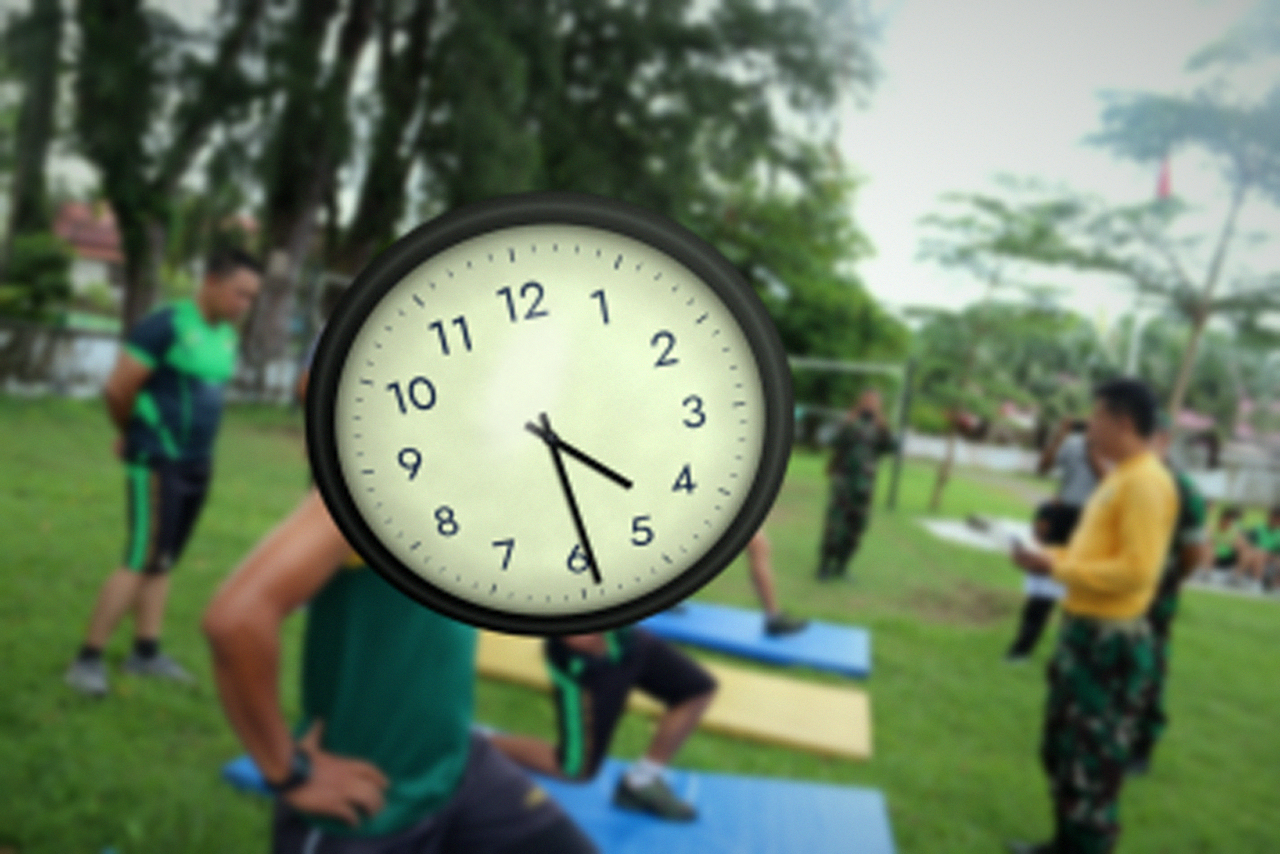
4 h 29 min
